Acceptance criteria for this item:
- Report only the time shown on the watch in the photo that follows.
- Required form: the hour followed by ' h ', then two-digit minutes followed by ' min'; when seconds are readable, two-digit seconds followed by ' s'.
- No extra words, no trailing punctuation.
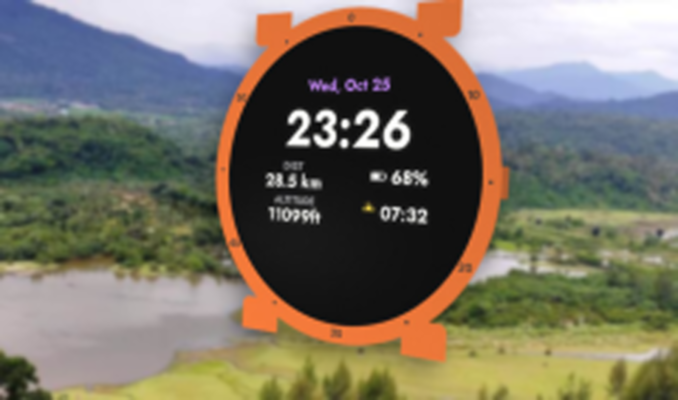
23 h 26 min
